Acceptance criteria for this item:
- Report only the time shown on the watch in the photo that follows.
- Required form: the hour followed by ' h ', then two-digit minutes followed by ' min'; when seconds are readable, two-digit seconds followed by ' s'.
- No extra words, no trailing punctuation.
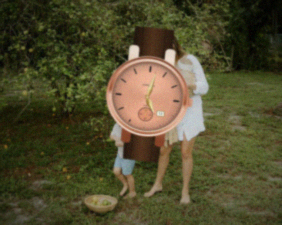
5 h 02 min
